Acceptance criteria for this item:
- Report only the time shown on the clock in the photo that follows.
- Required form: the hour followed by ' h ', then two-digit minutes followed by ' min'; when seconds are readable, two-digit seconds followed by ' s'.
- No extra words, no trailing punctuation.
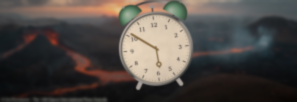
5 h 51 min
